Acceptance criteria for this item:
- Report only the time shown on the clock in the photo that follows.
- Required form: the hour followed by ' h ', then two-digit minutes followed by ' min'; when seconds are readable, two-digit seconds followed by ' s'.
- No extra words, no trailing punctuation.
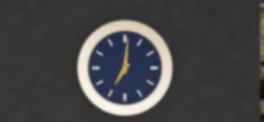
7 h 01 min
